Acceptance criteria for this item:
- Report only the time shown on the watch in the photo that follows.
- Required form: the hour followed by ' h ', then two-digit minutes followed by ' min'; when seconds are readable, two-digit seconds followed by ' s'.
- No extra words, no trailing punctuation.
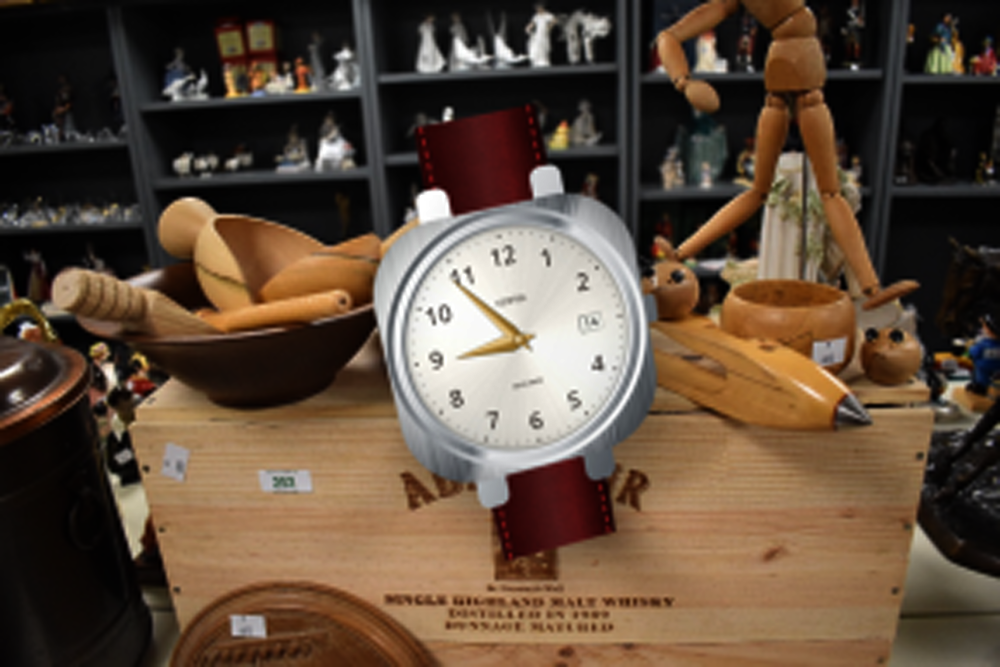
8 h 54 min
